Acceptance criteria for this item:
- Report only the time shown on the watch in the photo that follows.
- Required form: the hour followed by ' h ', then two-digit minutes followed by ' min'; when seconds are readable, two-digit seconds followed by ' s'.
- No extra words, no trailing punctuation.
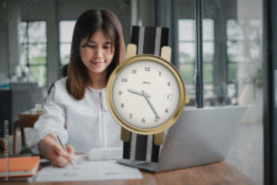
9 h 24 min
